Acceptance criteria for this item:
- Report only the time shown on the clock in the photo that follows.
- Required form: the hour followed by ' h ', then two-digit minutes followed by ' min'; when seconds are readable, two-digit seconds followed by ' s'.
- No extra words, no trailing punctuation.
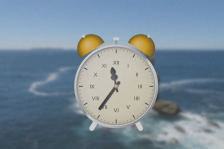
11 h 36 min
